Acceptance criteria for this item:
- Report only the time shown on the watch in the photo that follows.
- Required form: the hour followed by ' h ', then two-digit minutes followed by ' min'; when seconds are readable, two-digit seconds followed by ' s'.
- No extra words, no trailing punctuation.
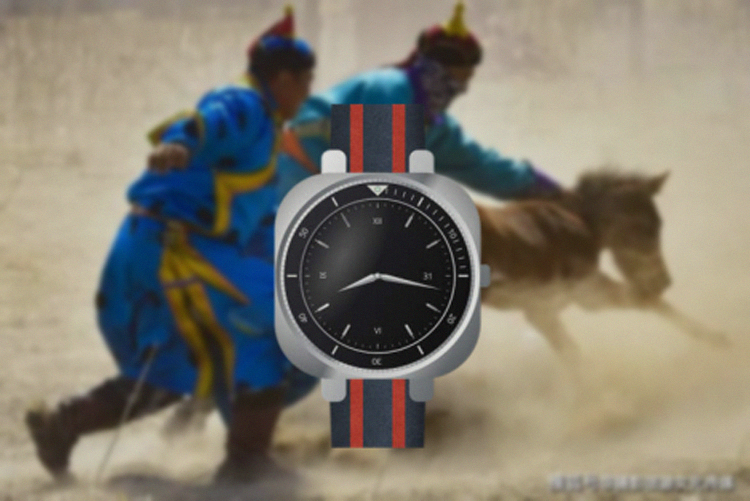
8 h 17 min
